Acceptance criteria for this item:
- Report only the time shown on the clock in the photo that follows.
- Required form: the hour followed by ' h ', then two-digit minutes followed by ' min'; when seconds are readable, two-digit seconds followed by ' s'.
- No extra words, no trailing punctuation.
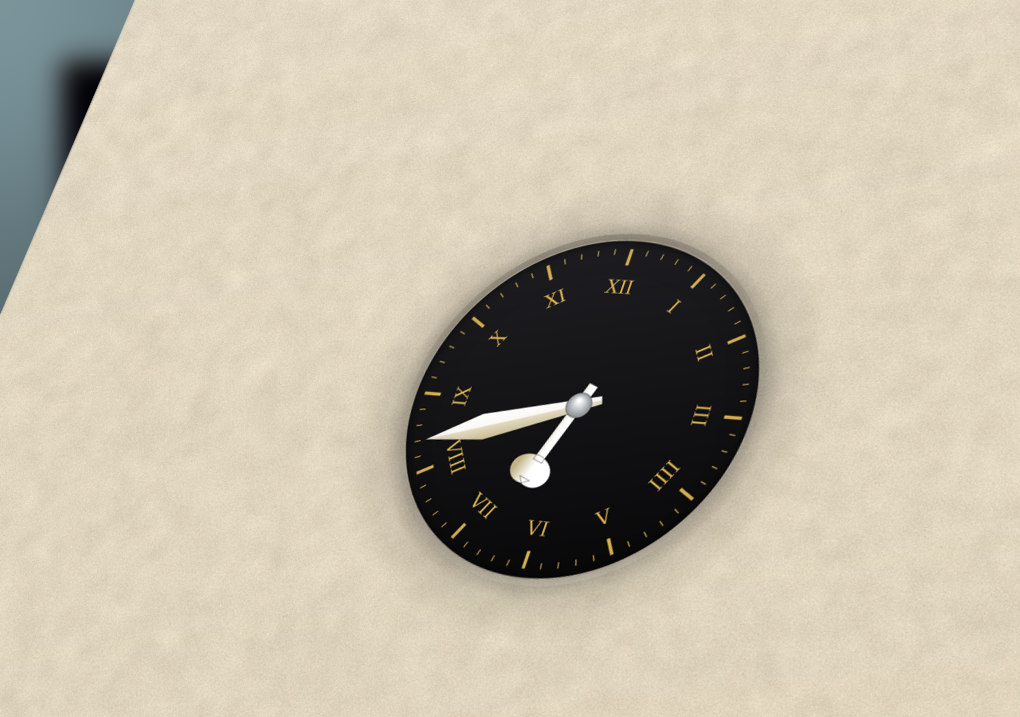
6 h 42 min
